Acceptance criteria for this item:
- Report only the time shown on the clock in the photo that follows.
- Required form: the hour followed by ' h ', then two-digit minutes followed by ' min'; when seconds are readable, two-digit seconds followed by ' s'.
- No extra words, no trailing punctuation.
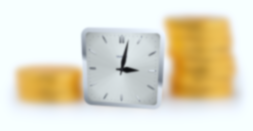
3 h 02 min
